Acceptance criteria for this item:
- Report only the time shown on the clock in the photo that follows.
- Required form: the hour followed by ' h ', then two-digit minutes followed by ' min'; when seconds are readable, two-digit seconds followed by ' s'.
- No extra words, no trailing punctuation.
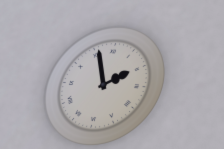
1 h 56 min
